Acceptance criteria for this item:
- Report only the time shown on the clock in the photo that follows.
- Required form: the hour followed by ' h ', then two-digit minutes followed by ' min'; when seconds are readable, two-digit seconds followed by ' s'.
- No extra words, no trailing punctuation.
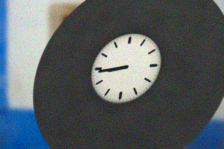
8 h 44 min
